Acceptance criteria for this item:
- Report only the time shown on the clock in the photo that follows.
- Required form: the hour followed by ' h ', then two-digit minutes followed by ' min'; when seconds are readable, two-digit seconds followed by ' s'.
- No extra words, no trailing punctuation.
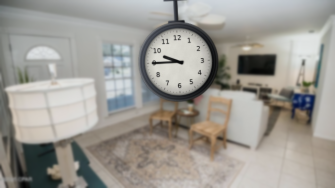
9 h 45 min
